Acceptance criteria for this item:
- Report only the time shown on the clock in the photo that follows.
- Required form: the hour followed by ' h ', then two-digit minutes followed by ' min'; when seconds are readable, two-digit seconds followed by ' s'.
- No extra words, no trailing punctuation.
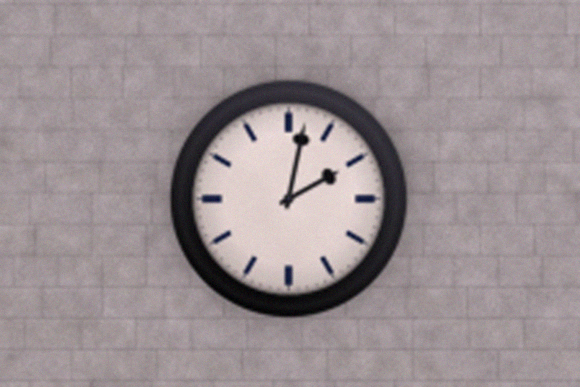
2 h 02 min
